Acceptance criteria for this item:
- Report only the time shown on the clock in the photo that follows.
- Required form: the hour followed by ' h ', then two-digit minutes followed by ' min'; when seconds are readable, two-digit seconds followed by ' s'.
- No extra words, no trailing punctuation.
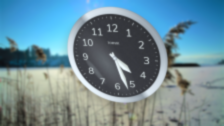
4 h 27 min
